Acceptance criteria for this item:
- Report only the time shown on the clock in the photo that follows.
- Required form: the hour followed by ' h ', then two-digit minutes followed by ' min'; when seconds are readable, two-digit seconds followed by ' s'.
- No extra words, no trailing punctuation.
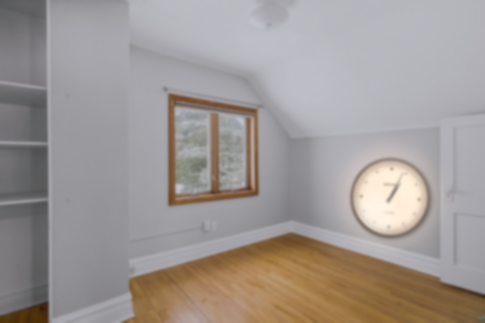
1 h 04 min
